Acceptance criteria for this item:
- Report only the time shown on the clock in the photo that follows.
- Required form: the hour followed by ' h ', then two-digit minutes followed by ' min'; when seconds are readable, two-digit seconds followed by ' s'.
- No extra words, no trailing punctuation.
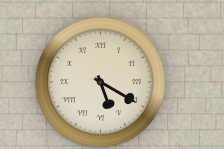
5 h 20 min
